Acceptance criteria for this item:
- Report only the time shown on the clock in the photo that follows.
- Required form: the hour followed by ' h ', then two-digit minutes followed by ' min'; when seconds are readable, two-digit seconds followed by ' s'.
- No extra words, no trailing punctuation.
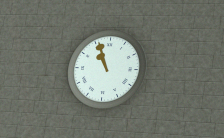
10 h 56 min
